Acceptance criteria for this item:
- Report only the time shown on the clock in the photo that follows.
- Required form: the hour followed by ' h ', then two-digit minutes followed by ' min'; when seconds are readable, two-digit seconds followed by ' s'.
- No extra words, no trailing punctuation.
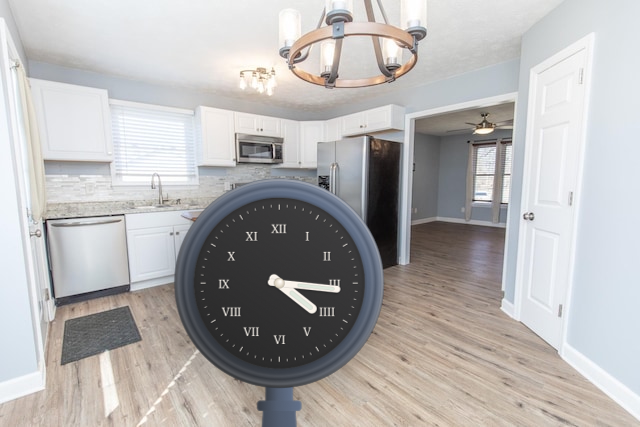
4 h 16 min
